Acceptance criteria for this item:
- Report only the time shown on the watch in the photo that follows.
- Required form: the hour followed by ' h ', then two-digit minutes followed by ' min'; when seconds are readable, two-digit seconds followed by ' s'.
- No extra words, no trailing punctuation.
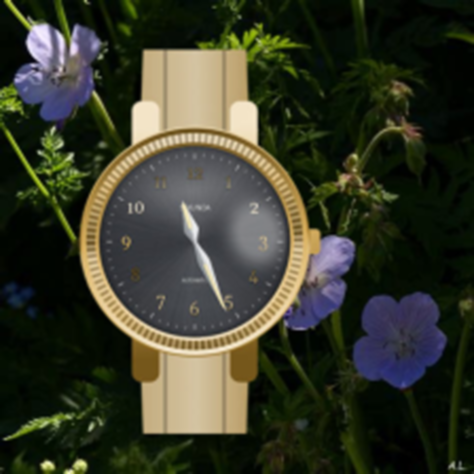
11 h 26 min
